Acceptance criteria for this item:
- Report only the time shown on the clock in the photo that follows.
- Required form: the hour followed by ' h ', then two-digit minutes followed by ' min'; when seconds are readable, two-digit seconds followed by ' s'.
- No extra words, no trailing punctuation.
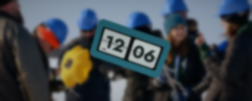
12 h 06 min
